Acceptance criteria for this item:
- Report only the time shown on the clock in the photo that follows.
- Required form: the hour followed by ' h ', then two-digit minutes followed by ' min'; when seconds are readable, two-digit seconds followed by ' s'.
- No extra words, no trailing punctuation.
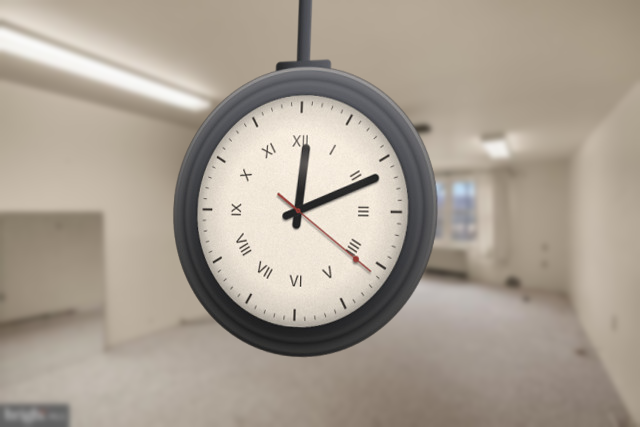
12 h 11 min 21 s
